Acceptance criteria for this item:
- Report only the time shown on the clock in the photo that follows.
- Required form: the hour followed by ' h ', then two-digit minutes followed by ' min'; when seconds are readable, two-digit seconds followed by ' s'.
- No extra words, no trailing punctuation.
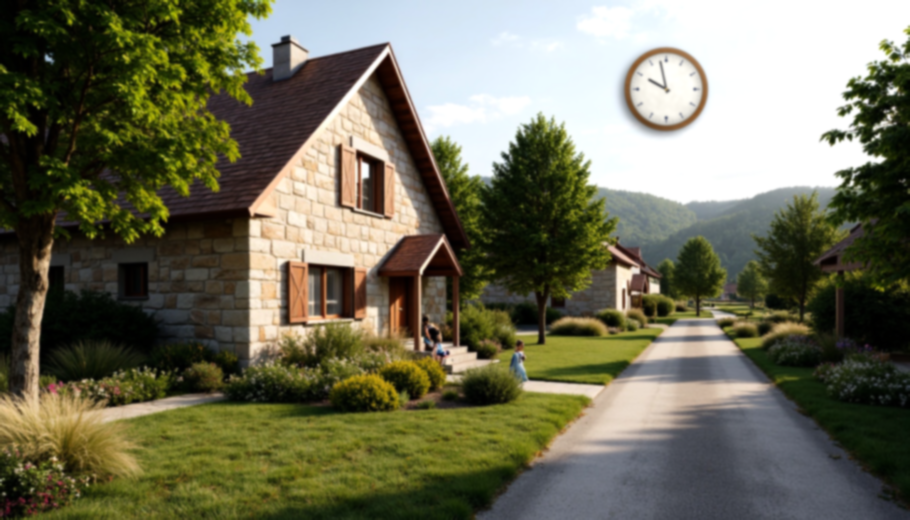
9 h 58 min
